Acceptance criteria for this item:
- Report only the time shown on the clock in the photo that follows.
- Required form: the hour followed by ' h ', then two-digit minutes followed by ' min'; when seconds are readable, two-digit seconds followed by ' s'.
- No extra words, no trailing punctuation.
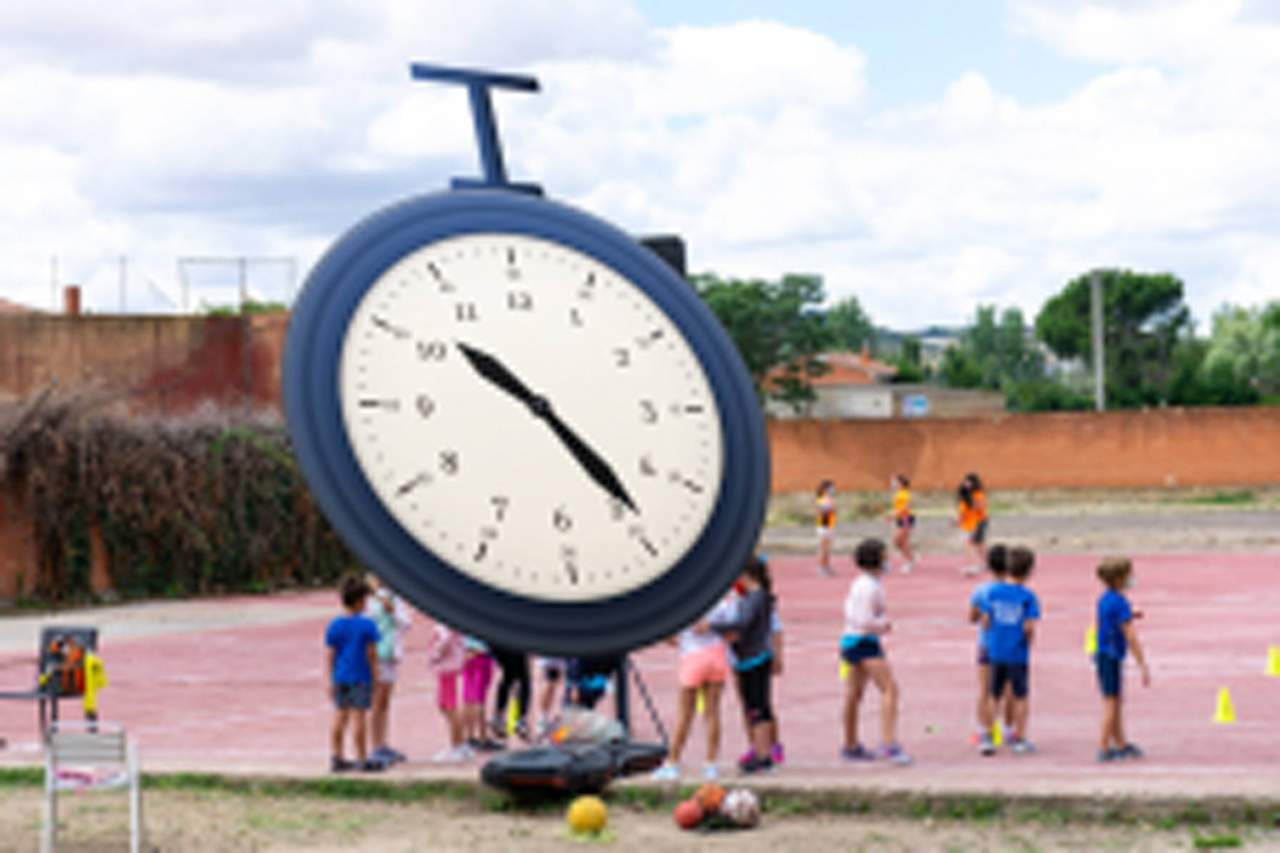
10 h 24 min
